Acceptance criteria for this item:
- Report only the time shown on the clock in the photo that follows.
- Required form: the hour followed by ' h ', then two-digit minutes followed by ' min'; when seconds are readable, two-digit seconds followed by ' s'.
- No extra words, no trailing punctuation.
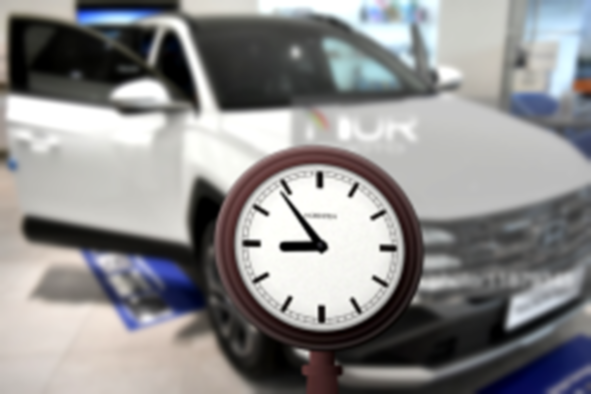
8 h 54 min
